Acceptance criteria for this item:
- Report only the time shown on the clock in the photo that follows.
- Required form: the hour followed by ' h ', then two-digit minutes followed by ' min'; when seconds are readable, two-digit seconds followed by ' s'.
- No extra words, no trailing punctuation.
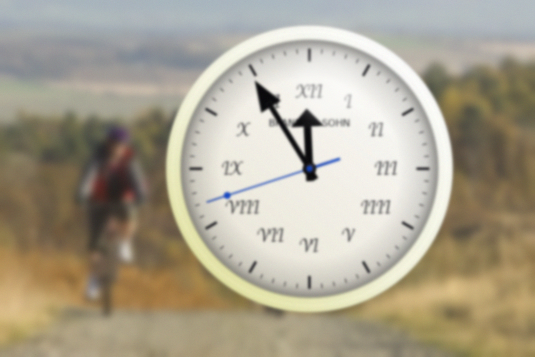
11 h 54 min 42 s
